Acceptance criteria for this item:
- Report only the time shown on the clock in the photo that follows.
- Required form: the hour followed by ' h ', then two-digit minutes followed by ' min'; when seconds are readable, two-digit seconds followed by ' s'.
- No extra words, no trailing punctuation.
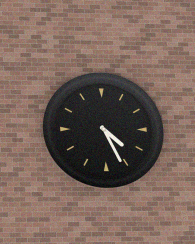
4 h 26 min
